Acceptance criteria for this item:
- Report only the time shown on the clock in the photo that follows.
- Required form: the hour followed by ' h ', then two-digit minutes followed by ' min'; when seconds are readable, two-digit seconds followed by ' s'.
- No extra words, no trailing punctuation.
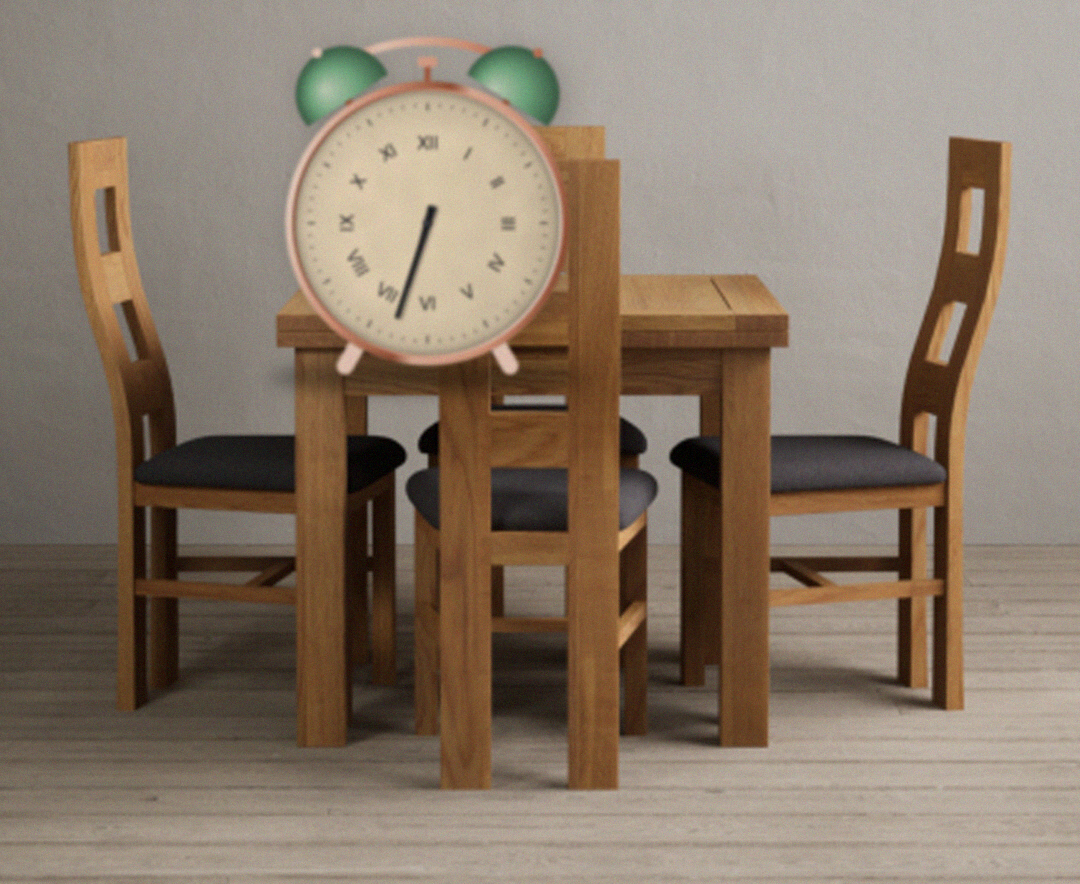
6 h 33 min
